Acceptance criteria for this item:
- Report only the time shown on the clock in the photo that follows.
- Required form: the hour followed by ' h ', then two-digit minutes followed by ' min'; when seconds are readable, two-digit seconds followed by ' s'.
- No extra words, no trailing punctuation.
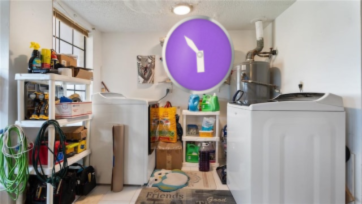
5 h 53 min
